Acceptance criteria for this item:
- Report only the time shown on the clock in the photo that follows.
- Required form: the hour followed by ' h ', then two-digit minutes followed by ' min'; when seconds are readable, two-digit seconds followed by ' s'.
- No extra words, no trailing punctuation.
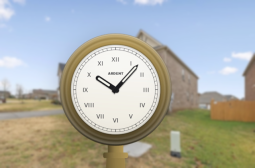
10 h 07 min
